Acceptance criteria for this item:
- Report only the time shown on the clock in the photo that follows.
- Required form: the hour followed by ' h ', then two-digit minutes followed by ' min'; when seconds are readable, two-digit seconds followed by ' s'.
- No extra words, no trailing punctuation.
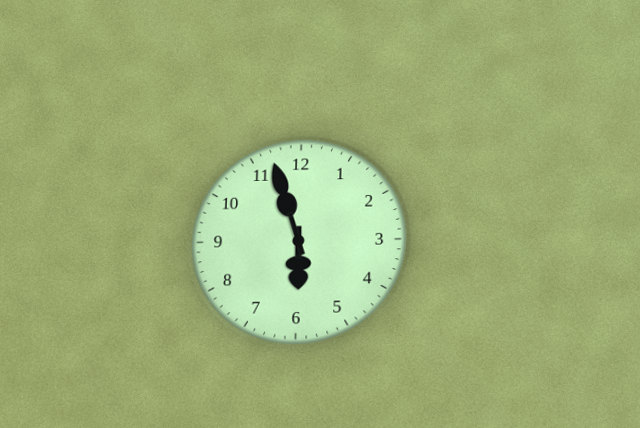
5 h 57 min
